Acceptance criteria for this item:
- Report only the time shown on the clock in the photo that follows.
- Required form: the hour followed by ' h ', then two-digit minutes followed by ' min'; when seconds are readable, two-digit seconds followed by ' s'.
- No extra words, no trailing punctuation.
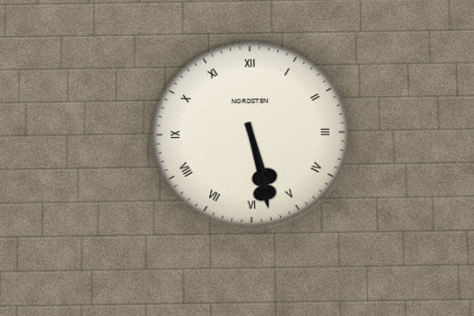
5 h 28 min
